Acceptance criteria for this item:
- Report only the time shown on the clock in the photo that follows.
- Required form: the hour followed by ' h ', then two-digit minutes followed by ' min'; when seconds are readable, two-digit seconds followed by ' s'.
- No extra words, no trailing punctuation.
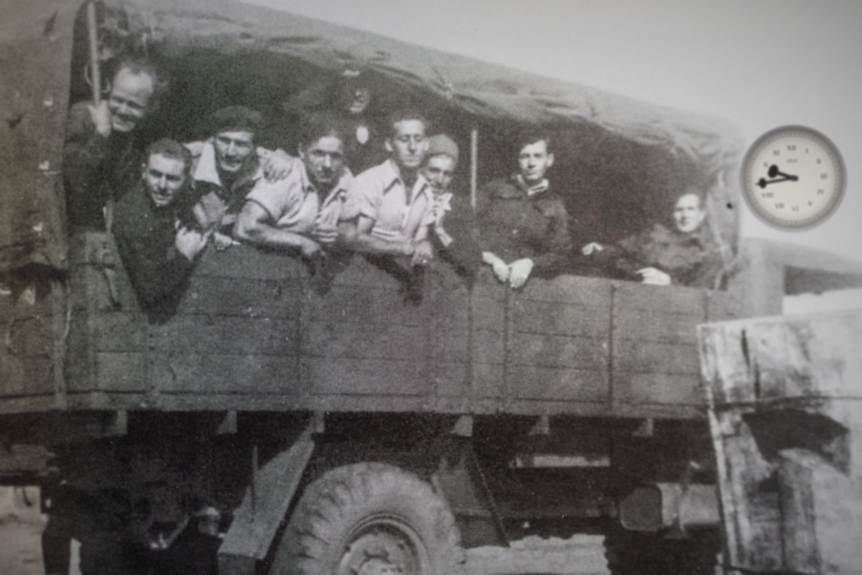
9 h 44 min
